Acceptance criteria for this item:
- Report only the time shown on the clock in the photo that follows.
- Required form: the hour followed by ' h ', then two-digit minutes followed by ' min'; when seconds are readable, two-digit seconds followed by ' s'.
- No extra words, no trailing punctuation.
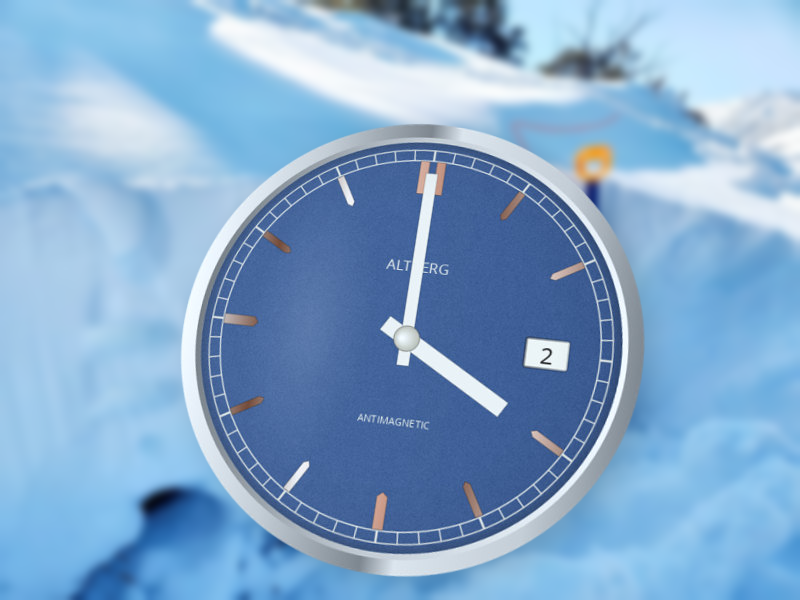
4 h 00 min
